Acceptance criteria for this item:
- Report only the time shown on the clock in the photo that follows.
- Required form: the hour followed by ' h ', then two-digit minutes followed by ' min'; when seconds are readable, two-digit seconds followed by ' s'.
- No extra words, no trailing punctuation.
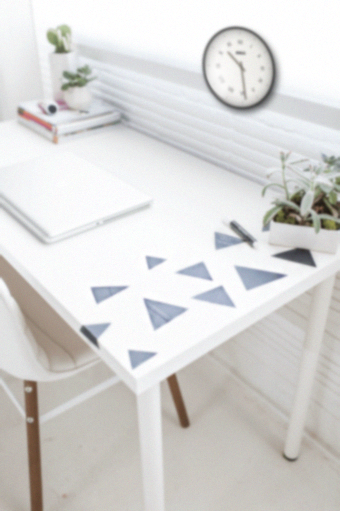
10 h 29 min
